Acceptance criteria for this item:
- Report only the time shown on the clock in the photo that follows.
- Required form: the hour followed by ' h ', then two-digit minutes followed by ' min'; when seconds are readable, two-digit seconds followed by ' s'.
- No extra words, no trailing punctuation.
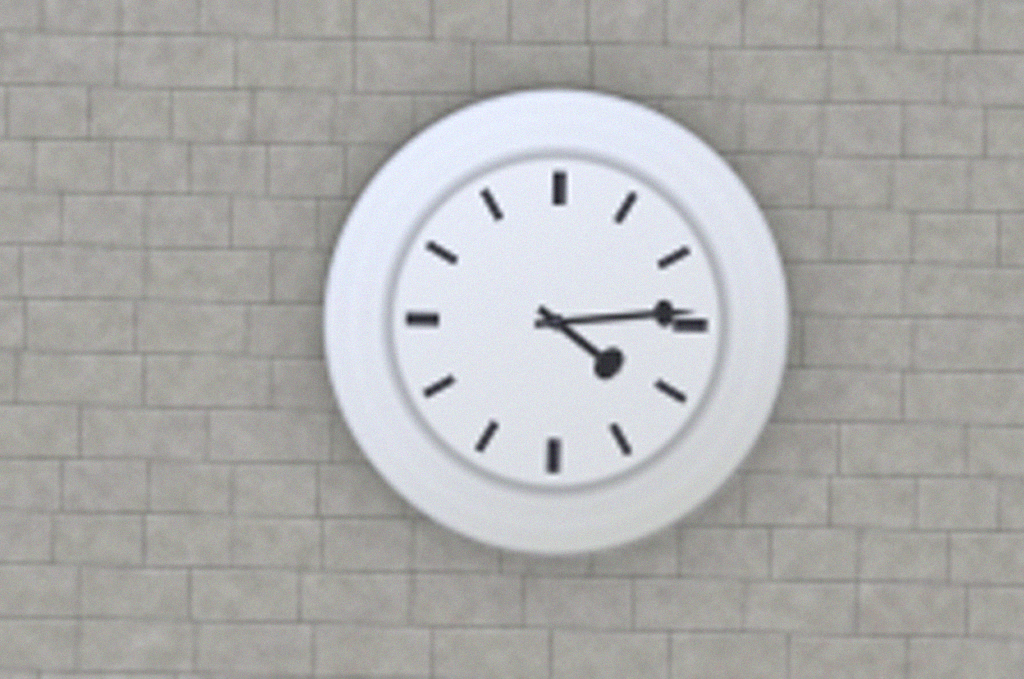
4 h 14 min
